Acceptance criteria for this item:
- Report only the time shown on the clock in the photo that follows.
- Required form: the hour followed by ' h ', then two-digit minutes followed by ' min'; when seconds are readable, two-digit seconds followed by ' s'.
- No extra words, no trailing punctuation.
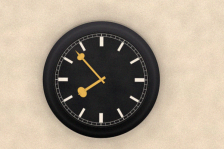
7 h 53 min
